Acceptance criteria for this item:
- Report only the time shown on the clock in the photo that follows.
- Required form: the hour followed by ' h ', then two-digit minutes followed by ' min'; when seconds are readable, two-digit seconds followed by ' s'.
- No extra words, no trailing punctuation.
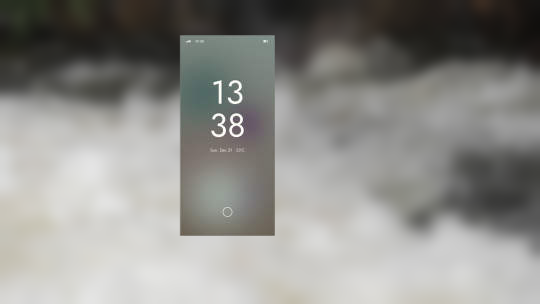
13 h 38 min
